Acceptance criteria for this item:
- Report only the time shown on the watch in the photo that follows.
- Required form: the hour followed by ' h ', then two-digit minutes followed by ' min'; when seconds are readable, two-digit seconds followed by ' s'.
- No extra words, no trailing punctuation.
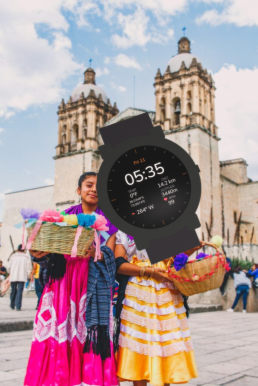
5 h 35 min
